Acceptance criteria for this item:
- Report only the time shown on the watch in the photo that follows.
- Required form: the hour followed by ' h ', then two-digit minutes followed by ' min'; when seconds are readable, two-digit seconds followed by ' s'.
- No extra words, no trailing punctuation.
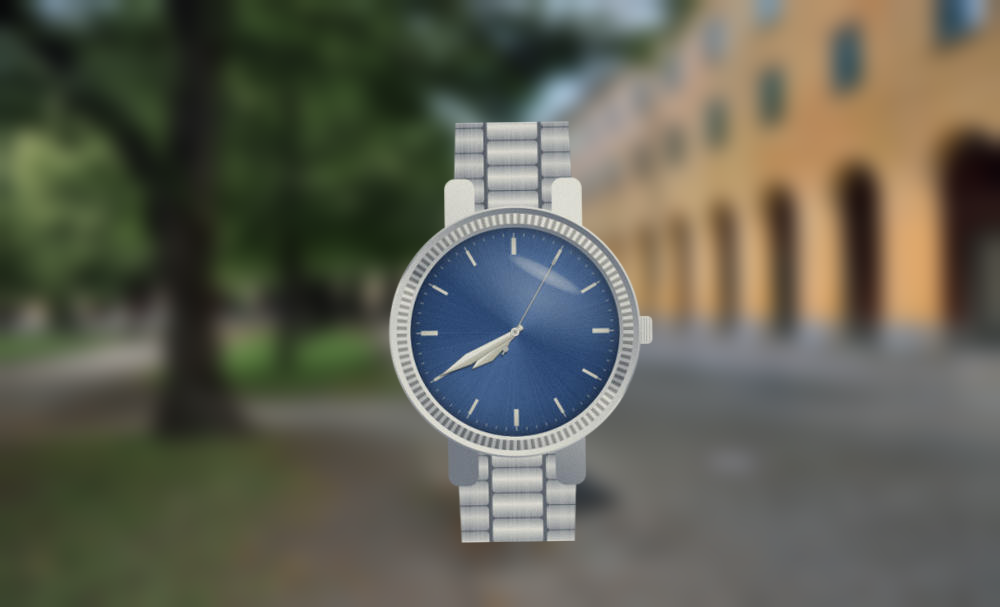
7 h 40 min 05 s
